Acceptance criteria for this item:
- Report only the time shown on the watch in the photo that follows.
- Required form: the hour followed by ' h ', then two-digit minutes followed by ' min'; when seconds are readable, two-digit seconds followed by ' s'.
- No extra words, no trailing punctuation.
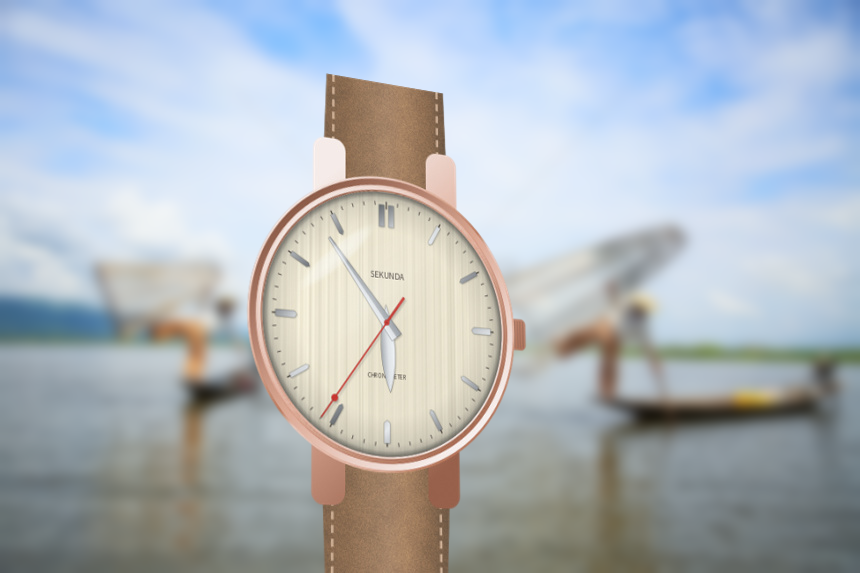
5 h 53 min 36 s
